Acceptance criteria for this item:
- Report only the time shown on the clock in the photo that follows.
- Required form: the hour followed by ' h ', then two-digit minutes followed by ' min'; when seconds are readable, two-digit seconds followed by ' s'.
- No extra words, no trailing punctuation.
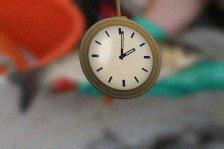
2 h 01 min
